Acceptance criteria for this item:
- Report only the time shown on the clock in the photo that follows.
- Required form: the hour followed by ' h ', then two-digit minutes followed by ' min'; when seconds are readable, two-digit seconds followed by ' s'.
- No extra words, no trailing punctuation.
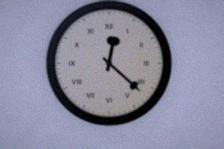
12 h 22 min
